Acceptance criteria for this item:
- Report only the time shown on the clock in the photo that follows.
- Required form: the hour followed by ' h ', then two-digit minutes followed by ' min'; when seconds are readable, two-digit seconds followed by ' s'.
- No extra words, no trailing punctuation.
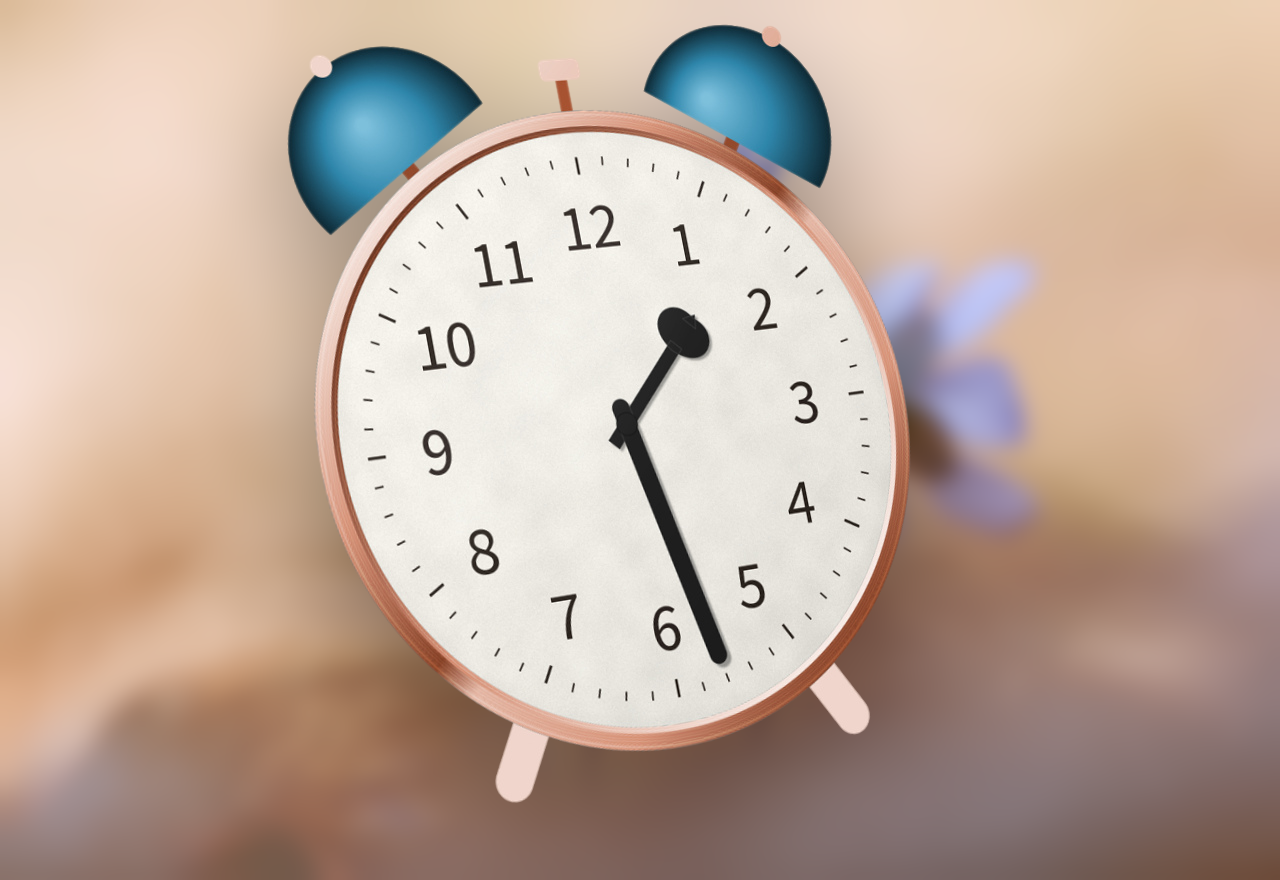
1 h 28 min
